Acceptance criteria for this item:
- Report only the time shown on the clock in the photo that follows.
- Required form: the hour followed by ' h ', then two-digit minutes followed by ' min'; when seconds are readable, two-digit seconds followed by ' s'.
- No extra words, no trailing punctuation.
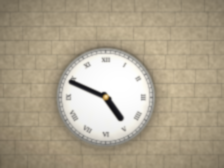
4 h 49 min
